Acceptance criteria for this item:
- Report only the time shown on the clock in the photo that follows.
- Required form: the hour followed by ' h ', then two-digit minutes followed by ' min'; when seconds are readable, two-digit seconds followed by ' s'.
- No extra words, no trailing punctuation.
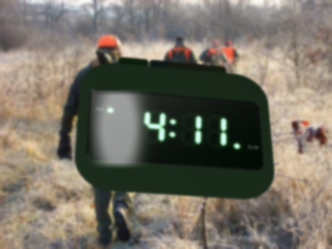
4 h 11 min
